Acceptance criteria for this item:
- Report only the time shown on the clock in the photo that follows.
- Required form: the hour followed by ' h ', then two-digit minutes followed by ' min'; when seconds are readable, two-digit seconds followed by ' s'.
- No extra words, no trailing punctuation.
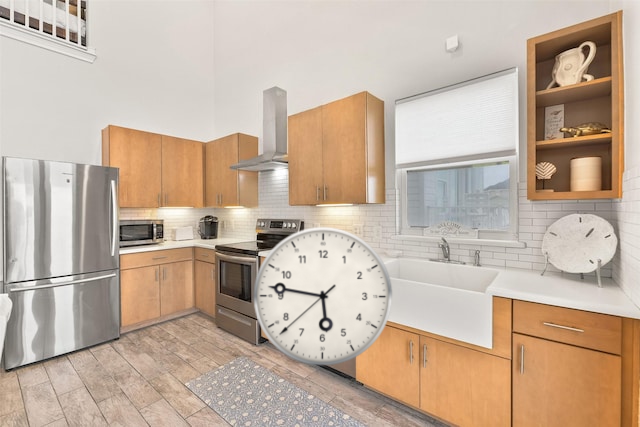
5 h 46 min 38 s
